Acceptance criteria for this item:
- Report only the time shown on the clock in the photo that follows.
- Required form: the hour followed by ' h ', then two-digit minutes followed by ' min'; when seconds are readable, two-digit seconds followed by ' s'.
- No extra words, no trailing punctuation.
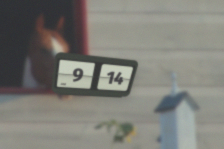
9 h 14 min
